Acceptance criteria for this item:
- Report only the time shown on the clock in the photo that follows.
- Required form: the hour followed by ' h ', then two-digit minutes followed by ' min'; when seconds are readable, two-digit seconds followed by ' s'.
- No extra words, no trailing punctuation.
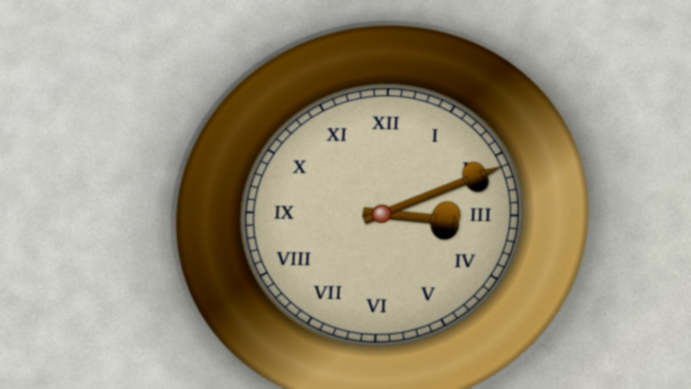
3 h 11 min
